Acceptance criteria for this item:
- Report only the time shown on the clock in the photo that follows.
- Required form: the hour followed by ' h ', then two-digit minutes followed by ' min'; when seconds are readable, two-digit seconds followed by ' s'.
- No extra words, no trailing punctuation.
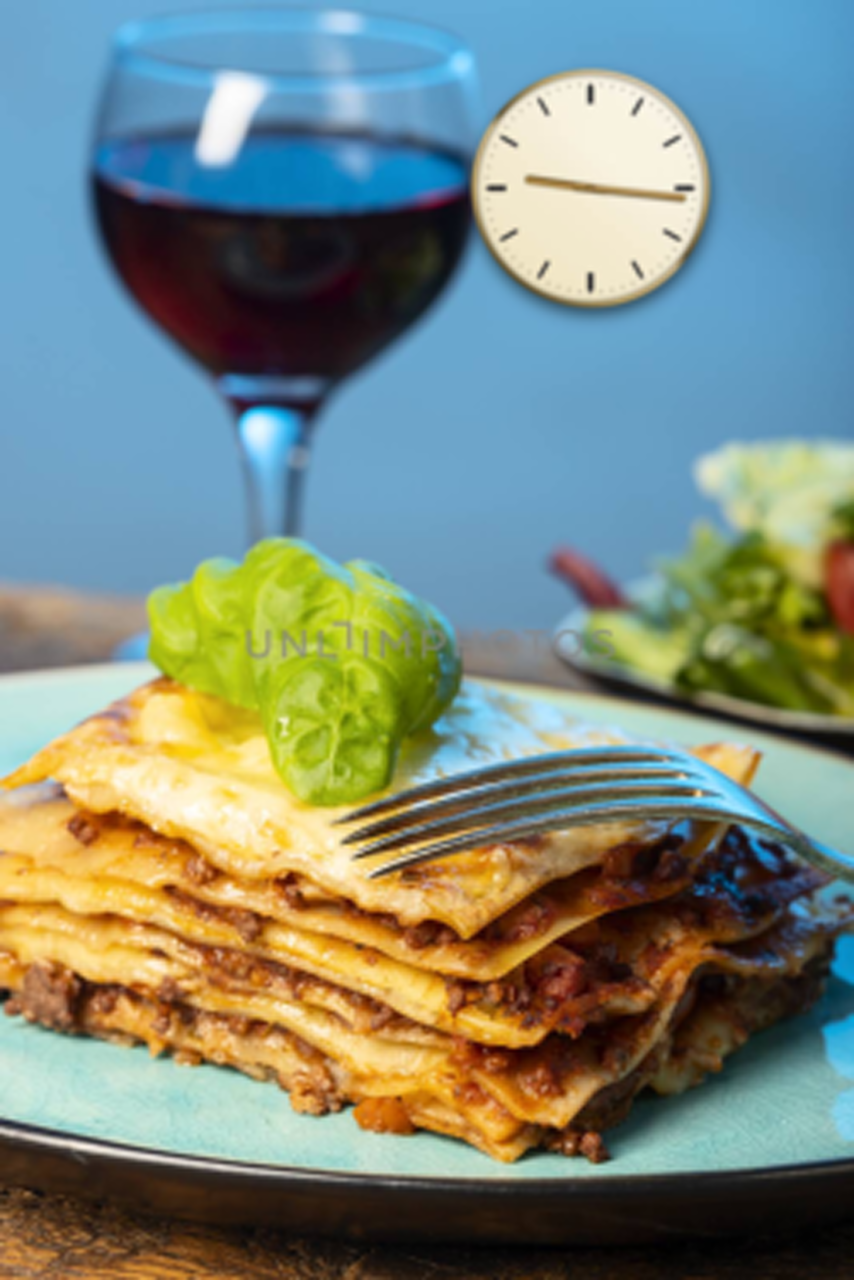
9 h 16 min
